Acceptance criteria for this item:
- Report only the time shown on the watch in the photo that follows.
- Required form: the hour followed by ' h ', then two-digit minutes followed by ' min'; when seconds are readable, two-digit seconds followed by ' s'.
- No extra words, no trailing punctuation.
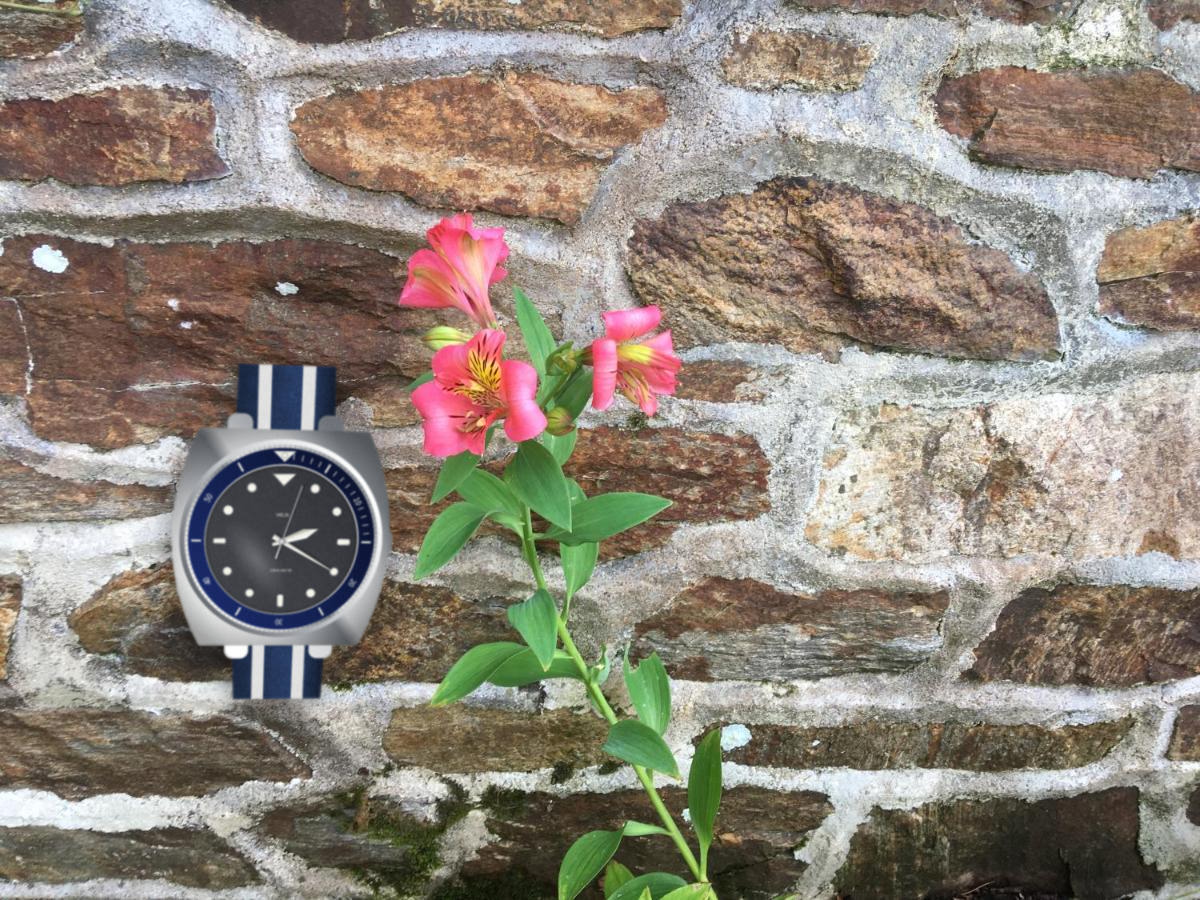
2 h 20 min 03 s
